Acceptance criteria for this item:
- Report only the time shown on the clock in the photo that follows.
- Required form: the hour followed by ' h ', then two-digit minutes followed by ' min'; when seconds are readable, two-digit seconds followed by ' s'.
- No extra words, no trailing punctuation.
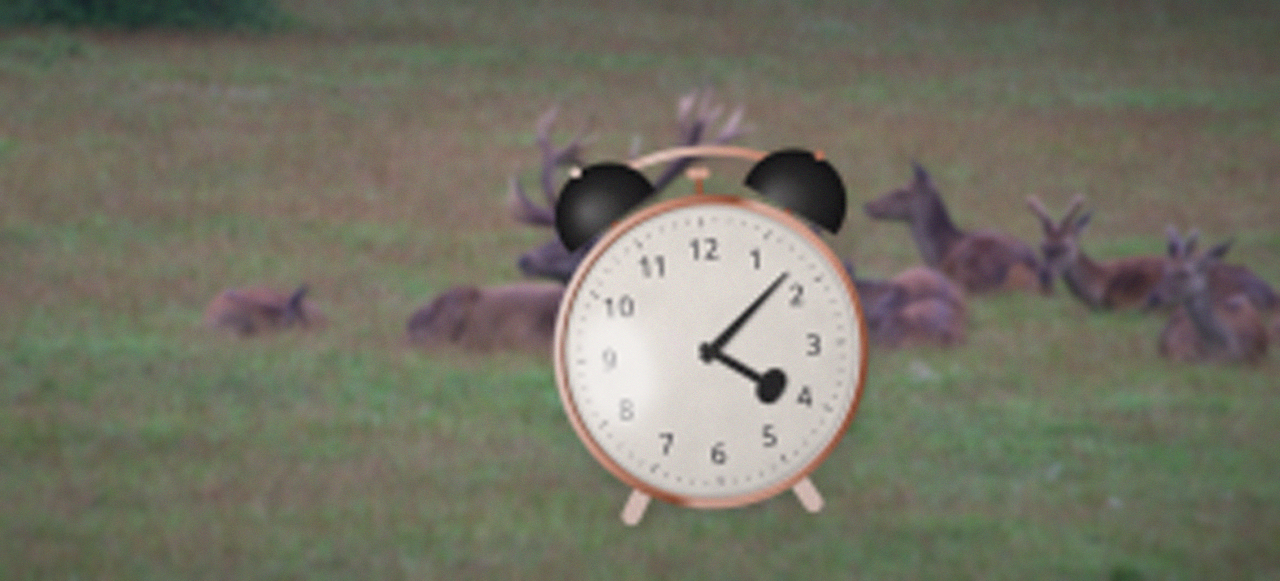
4 h 08 min
